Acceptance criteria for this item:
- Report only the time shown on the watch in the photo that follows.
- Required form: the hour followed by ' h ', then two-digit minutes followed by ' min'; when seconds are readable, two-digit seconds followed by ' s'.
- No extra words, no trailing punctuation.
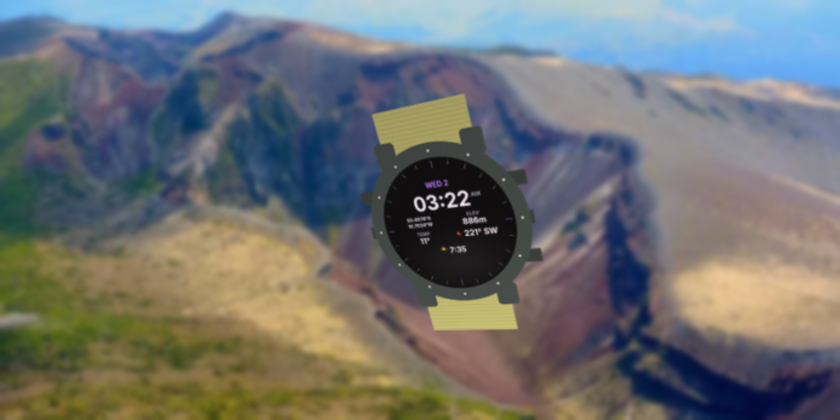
3 h 22 min
